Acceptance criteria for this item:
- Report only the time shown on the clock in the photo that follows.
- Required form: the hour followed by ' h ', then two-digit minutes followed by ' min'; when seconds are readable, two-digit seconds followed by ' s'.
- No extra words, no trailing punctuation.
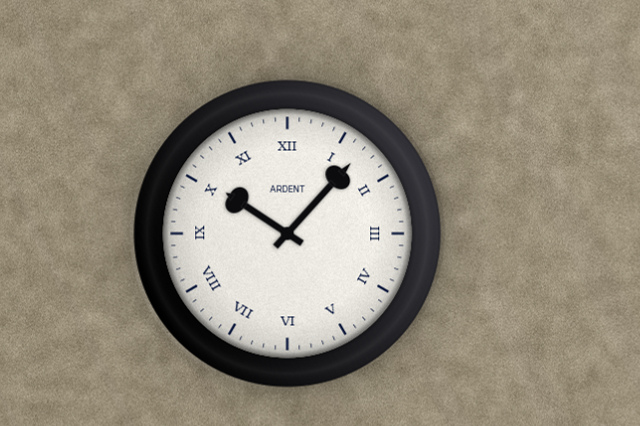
10 h 07 min
